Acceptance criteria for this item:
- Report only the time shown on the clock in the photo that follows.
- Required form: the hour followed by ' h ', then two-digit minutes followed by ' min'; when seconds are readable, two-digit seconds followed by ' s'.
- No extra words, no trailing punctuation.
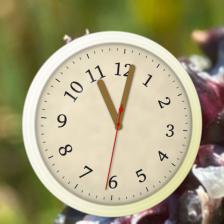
11 h 01 min 31 s
